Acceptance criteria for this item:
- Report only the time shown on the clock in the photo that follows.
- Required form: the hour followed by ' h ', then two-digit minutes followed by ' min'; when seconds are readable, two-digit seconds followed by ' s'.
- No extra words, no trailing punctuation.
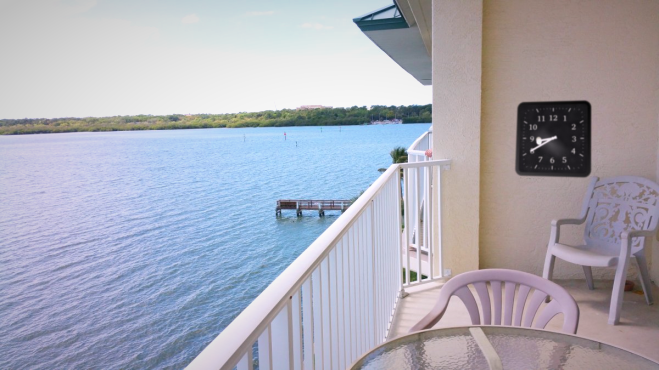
8 h 40 min
